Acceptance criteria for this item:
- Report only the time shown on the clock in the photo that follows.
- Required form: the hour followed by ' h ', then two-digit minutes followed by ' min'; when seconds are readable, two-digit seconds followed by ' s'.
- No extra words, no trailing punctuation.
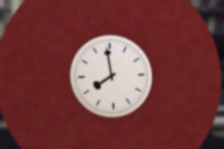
7 h 59 min
